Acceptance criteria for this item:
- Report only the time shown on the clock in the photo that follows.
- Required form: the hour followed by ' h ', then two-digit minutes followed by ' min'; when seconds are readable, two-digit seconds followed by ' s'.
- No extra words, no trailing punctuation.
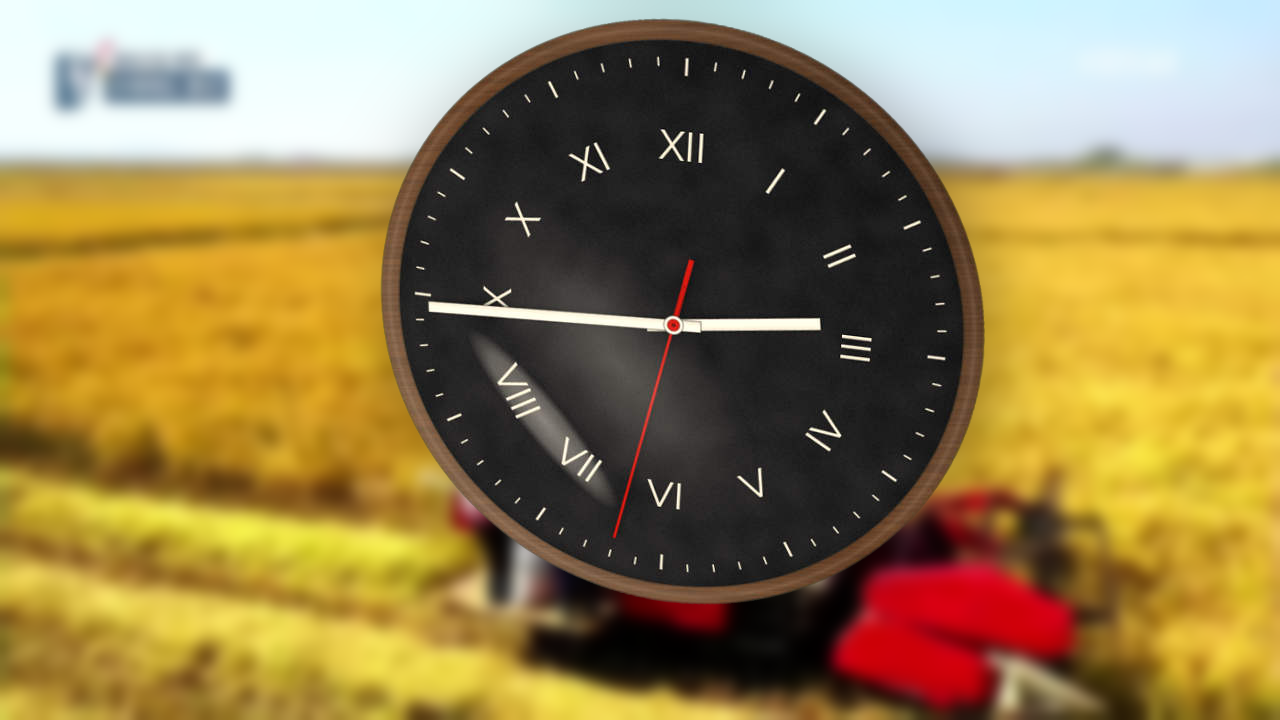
2 h 44 min 32 s
